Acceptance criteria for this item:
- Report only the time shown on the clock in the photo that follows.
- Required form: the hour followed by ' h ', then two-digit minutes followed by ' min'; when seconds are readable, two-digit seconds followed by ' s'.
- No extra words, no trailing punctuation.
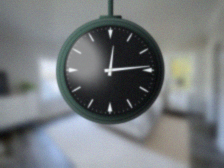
12 h 14 min
